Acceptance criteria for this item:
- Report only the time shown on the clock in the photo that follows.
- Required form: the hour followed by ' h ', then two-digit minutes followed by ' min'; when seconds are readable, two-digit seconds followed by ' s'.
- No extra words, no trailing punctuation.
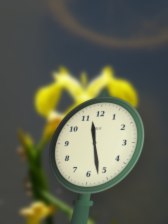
11 h 27 min
